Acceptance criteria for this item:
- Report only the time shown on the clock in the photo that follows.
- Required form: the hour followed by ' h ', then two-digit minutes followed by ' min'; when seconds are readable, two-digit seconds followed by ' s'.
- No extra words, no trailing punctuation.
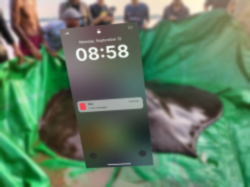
8 h 58 min
